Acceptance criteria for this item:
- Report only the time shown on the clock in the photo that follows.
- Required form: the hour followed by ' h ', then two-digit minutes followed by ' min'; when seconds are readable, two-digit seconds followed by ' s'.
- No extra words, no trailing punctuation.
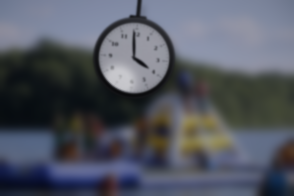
3 h 59 min
